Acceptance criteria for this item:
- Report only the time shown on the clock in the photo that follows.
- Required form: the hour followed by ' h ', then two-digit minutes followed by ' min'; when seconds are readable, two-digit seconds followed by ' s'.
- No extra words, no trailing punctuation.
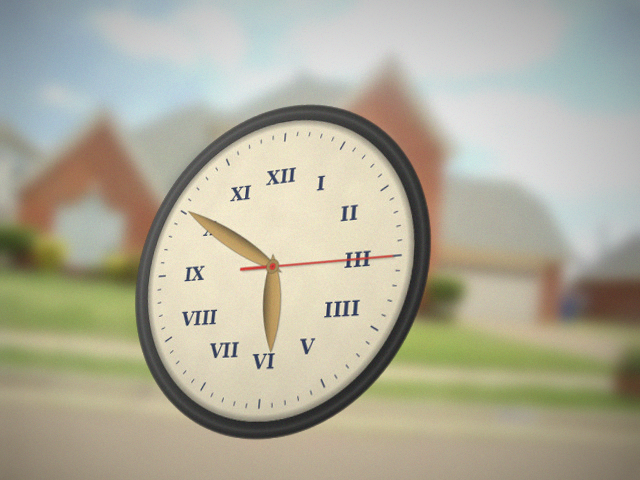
5 h 50 min 15 s
